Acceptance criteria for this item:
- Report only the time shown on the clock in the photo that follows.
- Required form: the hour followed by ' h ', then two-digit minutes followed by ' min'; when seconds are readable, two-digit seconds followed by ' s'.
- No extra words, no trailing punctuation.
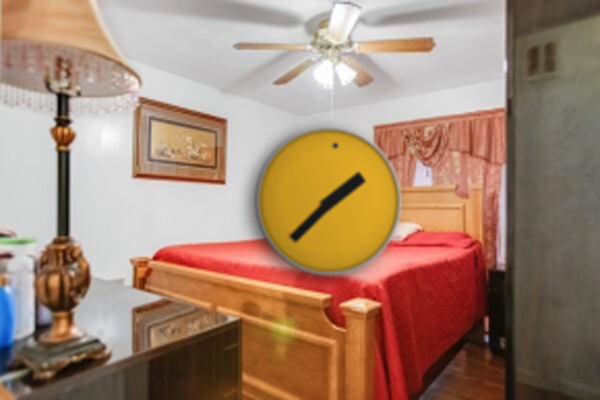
1 h 37 min
